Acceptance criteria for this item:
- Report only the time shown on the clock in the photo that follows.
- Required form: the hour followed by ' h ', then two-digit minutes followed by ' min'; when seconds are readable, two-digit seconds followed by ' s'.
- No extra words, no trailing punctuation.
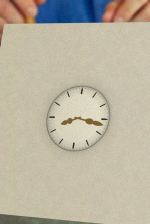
8 h 17 min
